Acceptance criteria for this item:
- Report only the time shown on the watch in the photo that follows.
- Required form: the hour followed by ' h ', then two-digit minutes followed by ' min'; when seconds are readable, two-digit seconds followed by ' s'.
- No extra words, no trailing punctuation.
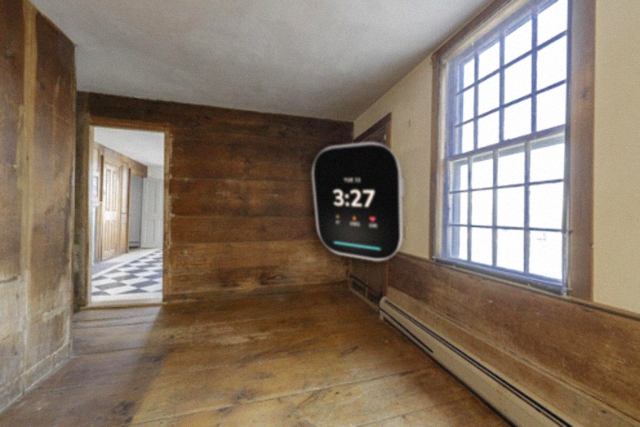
3 h 27 min
